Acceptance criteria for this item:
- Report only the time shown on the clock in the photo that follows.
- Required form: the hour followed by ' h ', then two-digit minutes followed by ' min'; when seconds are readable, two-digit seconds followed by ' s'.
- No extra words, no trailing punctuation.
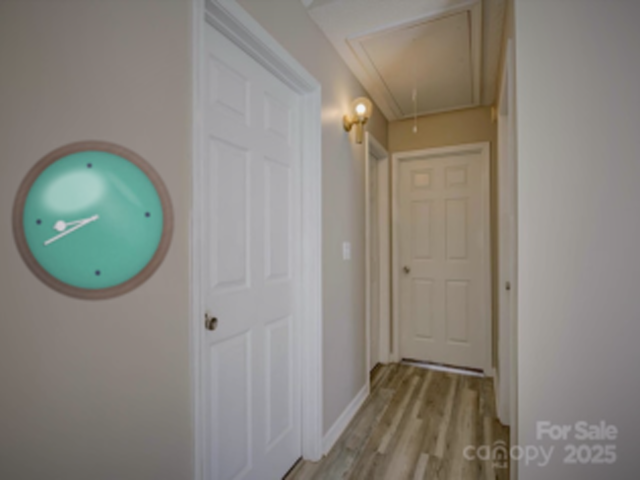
8 h 41 min
